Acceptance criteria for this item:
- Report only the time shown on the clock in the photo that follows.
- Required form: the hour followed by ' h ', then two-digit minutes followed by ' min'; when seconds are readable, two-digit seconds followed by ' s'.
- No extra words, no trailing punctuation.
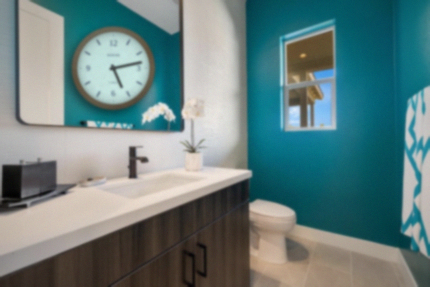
5 h 13 min
